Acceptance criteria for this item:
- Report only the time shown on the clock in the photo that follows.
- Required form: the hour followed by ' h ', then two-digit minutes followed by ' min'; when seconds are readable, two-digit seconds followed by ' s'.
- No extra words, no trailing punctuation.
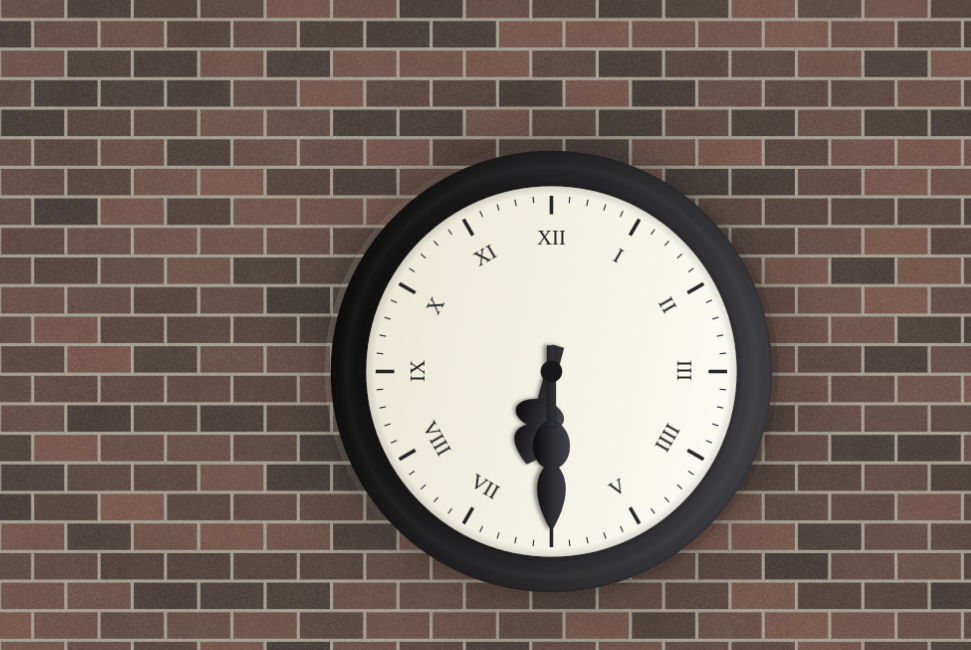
6 h 30 min
